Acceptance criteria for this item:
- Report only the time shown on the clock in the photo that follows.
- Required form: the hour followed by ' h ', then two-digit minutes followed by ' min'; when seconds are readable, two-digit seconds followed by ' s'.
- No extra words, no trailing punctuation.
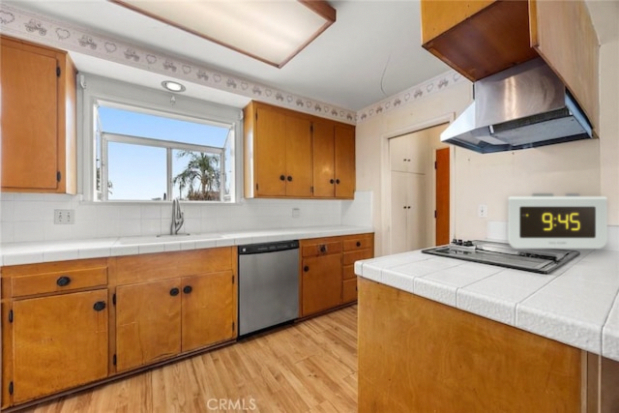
9 h 45 min
